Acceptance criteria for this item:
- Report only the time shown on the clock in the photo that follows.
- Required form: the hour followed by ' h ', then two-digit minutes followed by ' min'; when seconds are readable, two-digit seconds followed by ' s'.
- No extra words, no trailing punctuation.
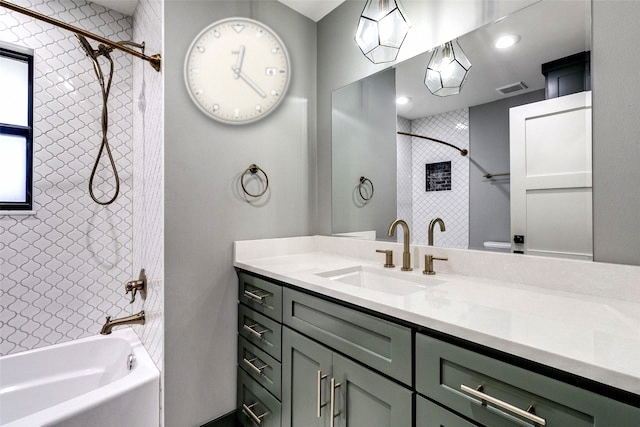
12 h 22 min
